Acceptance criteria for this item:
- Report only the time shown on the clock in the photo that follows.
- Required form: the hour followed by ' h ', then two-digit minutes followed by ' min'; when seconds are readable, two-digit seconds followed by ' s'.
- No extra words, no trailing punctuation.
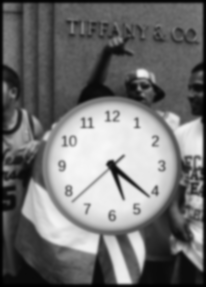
5 h 21 min 38 s
